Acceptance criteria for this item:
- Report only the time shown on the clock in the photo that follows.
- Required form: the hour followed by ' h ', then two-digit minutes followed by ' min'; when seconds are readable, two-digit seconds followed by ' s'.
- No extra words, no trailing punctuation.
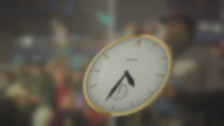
4 h 33 min
